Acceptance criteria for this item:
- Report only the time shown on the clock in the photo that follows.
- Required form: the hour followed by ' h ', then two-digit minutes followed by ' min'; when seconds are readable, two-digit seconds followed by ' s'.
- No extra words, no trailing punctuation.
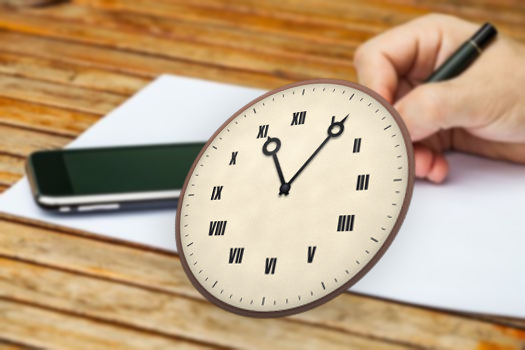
11 h 06 min
